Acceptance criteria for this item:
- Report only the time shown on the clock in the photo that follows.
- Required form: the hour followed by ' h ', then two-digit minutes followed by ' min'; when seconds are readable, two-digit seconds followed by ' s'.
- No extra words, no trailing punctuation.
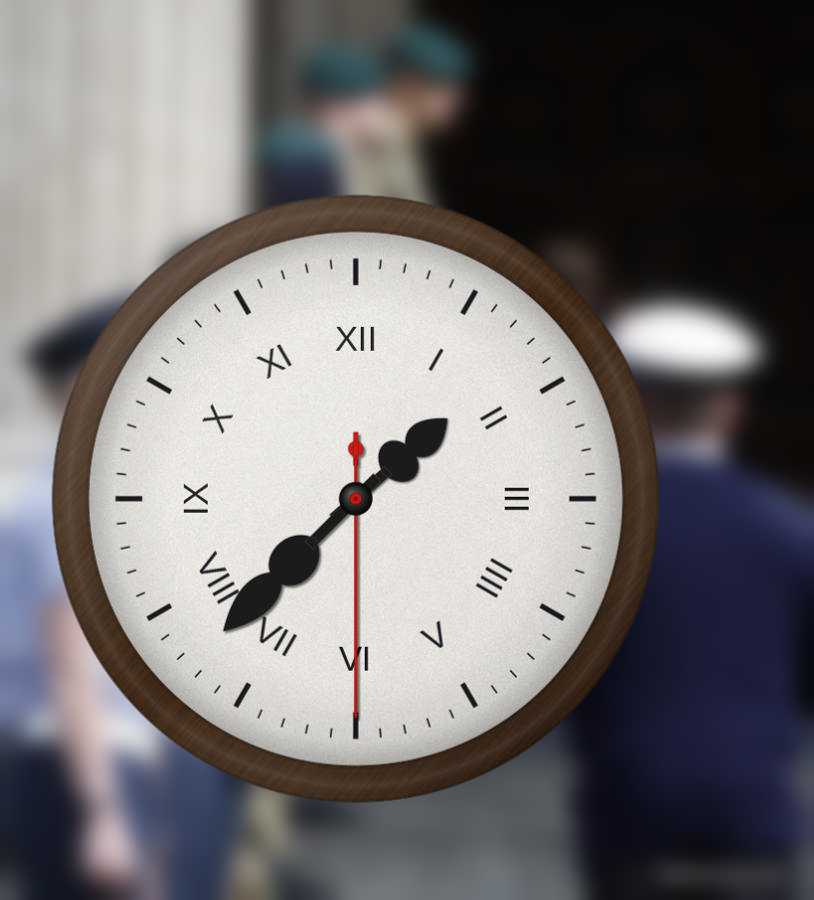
1 h 37 min 30 s
